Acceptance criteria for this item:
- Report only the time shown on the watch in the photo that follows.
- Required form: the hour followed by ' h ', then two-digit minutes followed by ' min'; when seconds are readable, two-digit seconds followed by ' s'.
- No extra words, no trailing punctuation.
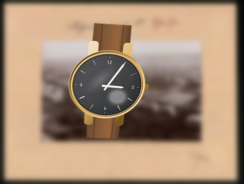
3 h 05 min
